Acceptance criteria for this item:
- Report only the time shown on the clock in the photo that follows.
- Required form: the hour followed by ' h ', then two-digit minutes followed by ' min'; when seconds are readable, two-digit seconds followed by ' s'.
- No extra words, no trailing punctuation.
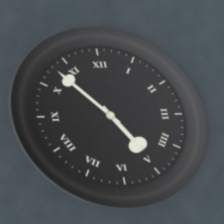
4 h 53 min
